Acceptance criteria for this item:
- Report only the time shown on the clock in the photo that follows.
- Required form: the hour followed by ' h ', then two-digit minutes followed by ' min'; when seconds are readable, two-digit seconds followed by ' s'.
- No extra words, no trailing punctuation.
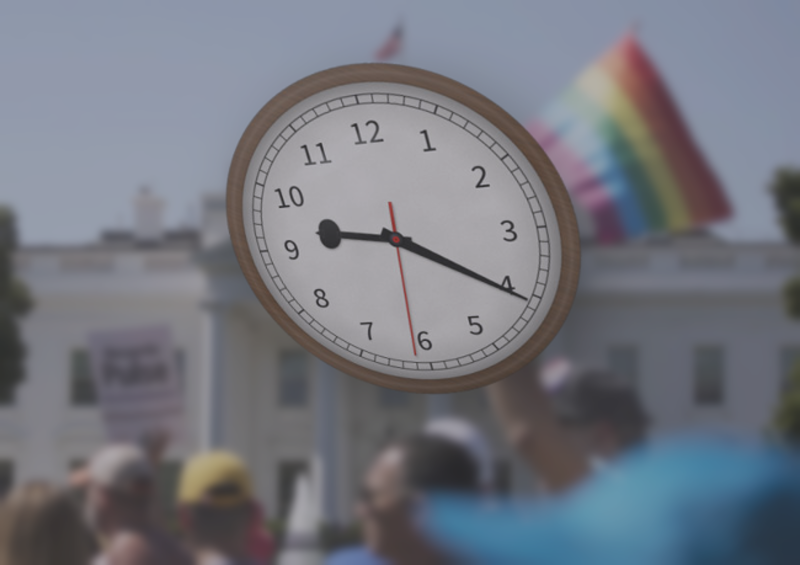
9 h 20 min 31 s
